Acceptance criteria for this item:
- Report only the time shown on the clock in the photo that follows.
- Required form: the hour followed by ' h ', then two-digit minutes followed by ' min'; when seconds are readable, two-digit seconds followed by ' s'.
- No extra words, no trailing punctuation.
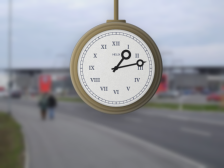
1 h 13 min
